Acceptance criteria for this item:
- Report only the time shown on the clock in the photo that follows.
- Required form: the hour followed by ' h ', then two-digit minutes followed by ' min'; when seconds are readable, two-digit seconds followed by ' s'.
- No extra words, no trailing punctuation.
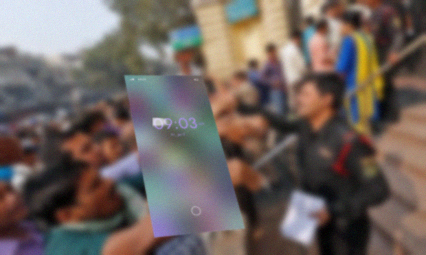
9 h 03 min
